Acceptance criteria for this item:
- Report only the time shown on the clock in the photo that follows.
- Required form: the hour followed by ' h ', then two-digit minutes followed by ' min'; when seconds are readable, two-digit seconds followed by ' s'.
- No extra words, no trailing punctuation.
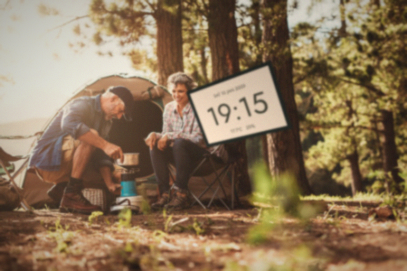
19 h 15 min
